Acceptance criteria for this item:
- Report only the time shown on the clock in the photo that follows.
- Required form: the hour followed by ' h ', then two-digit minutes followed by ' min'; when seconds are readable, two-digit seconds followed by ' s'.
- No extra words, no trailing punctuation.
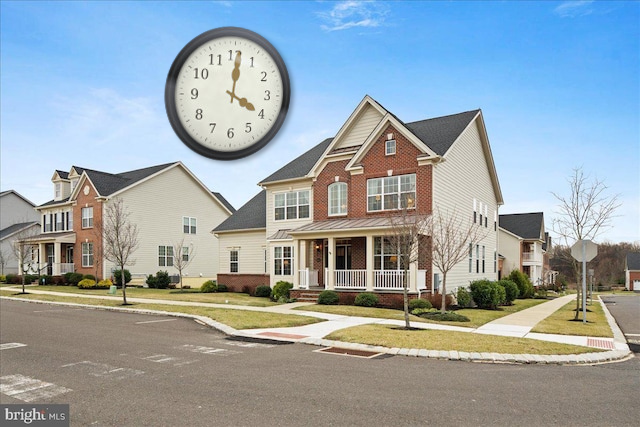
4 h 01 min
